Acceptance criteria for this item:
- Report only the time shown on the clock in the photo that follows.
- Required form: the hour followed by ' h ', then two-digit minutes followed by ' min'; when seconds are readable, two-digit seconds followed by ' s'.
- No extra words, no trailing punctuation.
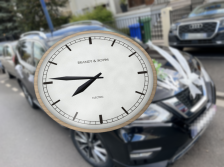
7 h 46 min
